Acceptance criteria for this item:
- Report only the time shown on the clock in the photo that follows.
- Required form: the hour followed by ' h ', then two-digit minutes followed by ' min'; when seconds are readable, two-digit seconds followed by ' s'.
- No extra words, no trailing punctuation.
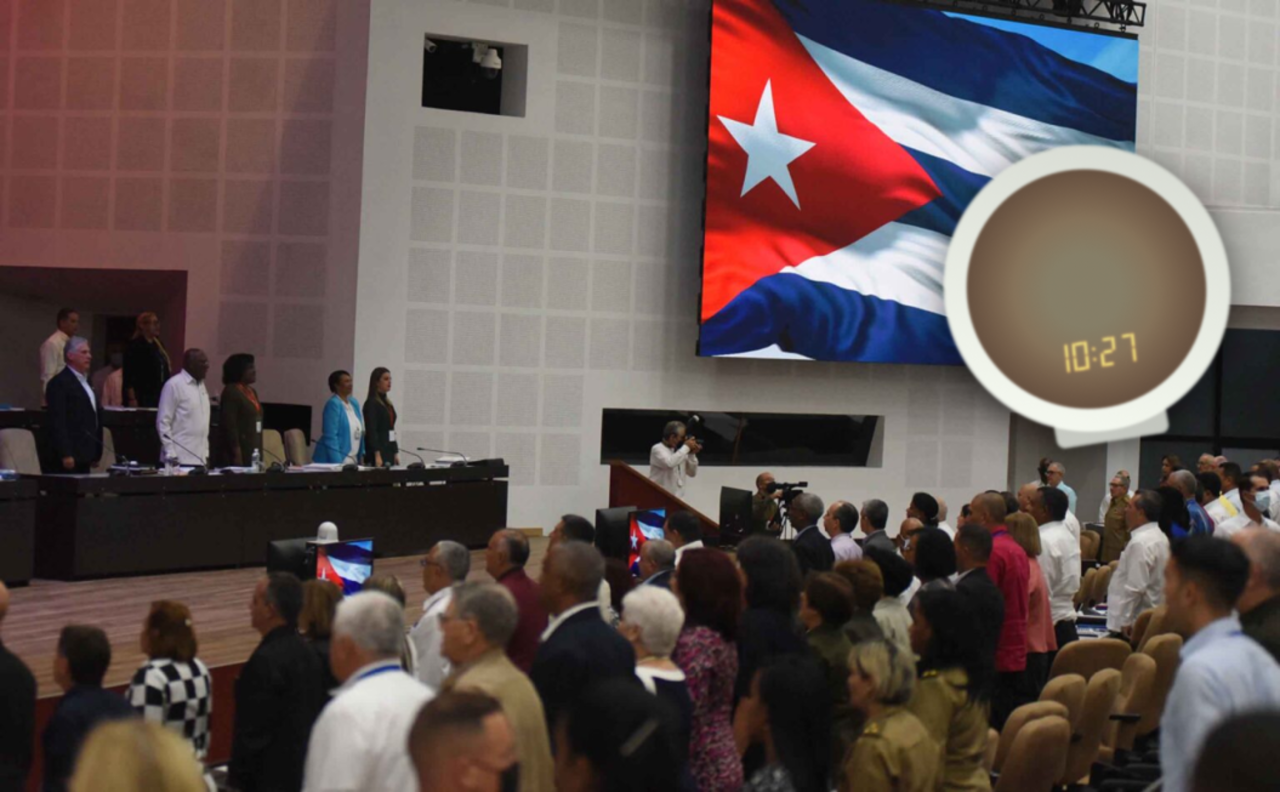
10 h 27 min
